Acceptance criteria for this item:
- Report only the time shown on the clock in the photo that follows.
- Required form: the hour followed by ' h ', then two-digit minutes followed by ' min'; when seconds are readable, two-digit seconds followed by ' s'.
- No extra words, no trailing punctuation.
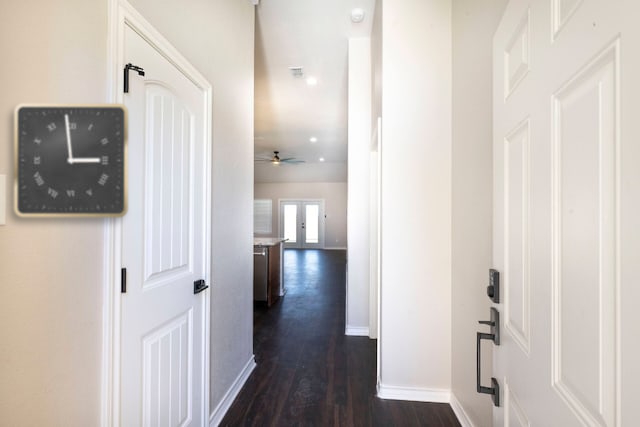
2 h 59 min
